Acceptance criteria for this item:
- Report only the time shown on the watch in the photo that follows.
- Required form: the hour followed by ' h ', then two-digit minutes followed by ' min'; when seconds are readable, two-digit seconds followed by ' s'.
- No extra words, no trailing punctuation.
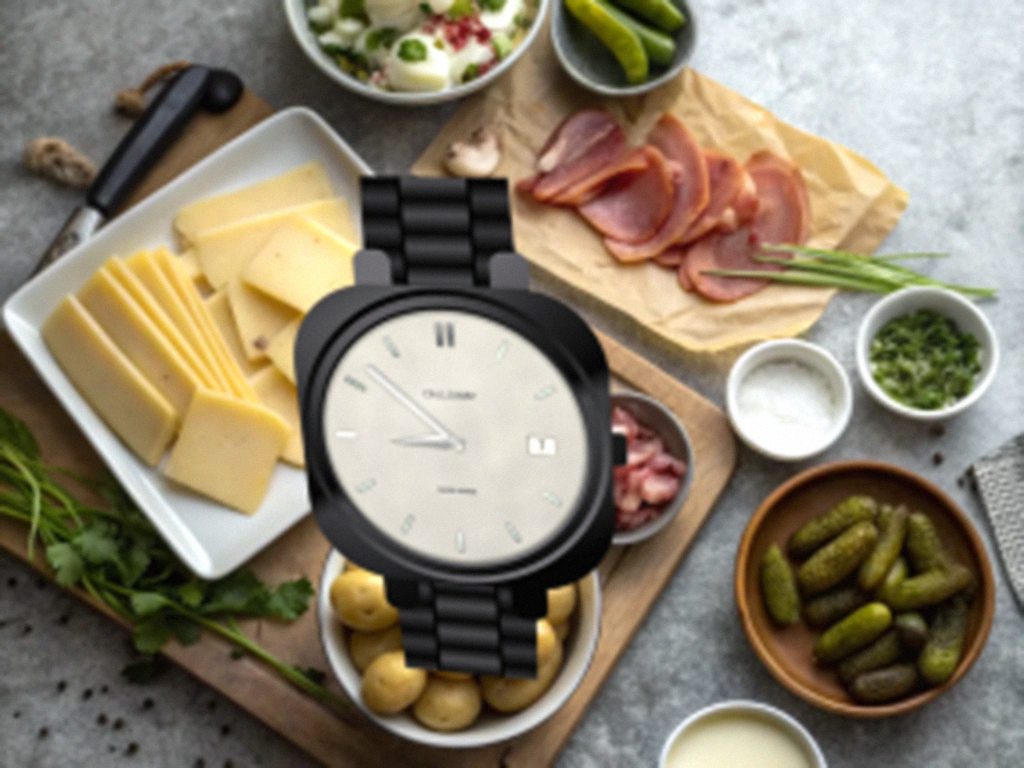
8 h 52 min
